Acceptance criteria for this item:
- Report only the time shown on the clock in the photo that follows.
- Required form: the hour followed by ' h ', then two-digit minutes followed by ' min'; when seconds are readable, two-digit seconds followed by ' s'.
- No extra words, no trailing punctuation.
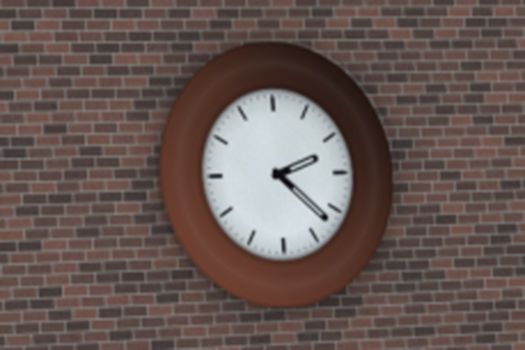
2 h 22 min
